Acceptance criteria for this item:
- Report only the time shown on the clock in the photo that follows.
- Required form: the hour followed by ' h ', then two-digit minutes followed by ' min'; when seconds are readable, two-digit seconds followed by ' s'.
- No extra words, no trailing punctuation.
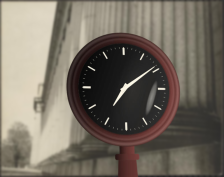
7 h 09 min
